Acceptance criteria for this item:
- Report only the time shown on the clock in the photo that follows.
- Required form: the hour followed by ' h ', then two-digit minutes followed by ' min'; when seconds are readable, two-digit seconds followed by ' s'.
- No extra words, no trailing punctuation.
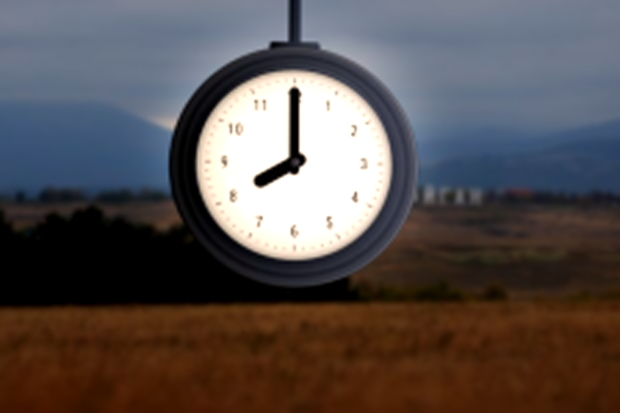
8 h 00 min
